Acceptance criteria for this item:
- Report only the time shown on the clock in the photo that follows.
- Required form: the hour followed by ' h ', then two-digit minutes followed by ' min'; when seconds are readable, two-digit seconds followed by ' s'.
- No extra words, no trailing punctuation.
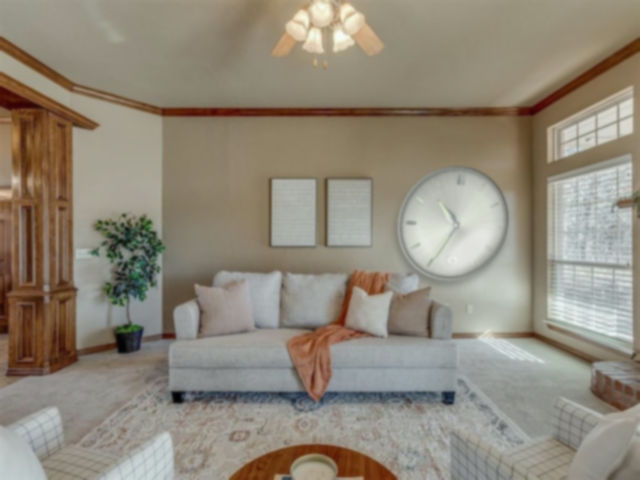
10 h 35 min
